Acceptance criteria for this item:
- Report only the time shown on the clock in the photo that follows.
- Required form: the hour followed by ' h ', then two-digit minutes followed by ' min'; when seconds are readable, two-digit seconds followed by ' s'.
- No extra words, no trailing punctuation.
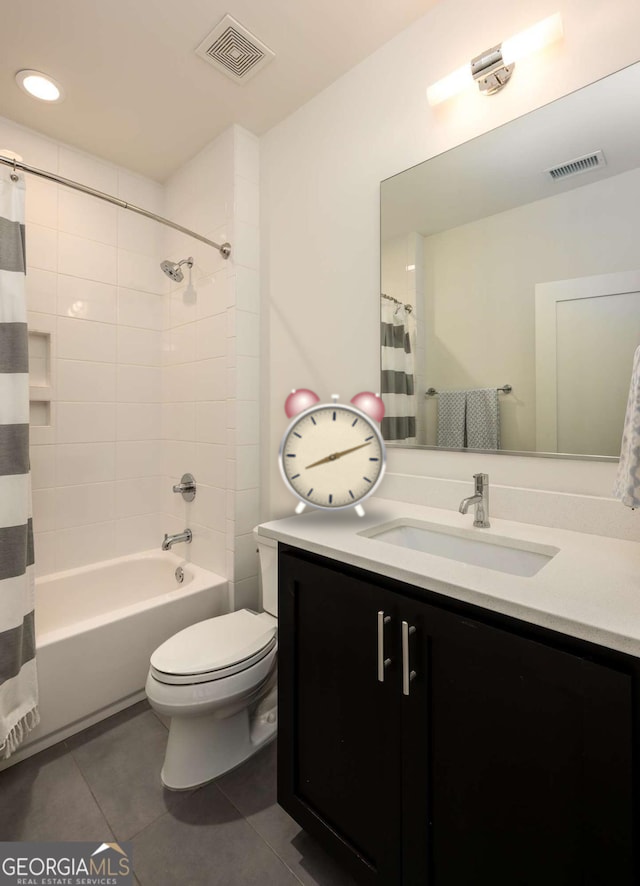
8 h 11 min
